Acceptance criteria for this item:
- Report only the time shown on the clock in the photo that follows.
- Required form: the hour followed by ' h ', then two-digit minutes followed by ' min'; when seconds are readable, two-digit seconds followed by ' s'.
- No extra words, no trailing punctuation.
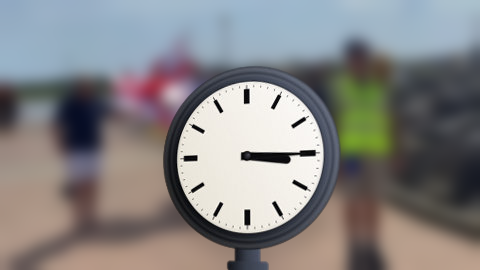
3 h 15 min
